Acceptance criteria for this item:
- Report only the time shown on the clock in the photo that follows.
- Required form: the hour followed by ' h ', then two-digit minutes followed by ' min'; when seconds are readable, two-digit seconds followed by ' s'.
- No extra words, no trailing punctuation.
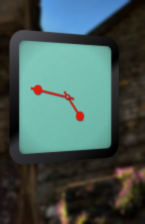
4 h 47 min
